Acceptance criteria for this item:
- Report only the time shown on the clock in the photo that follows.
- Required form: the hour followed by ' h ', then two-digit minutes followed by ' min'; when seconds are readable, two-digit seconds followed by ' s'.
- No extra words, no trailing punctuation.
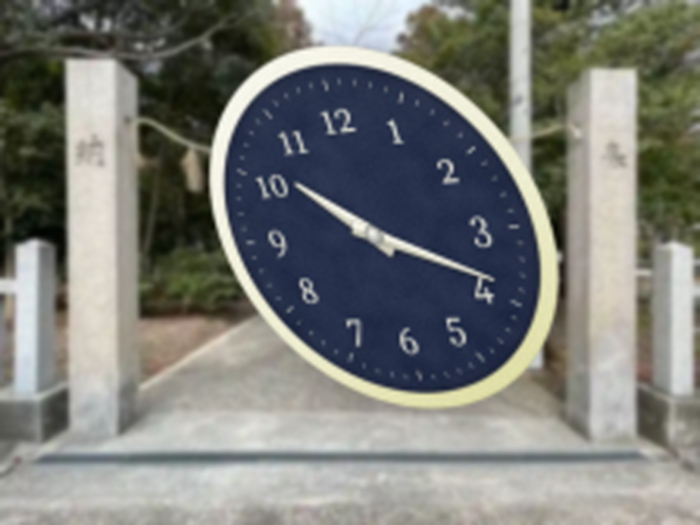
10 h 19 min
